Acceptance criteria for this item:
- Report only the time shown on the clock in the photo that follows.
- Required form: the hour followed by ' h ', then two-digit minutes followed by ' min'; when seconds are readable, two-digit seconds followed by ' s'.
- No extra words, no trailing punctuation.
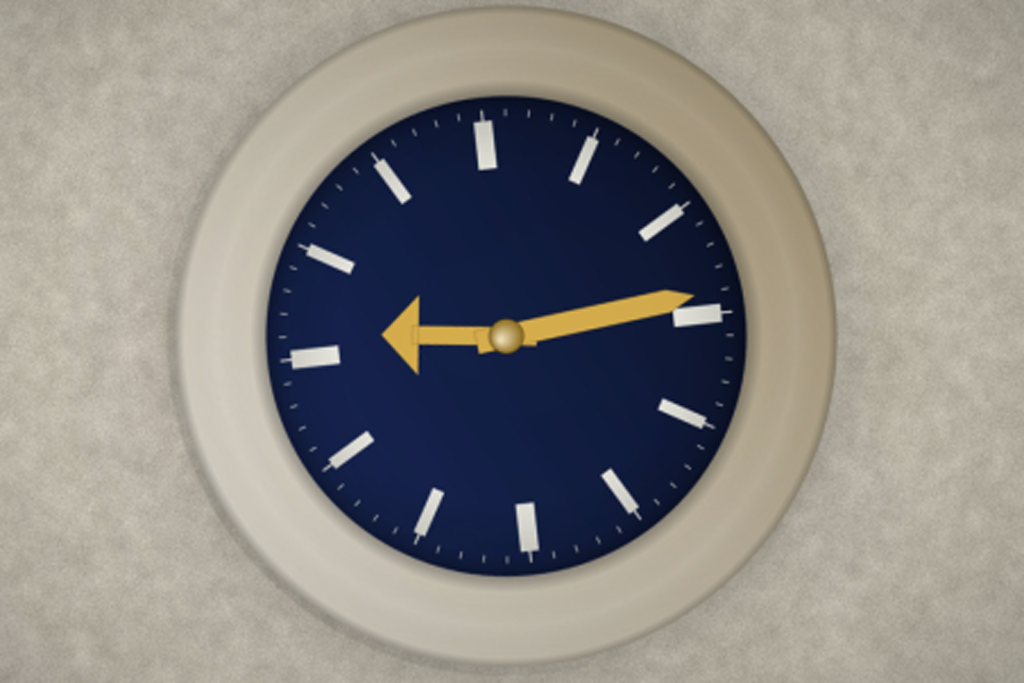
9 h 14 min
